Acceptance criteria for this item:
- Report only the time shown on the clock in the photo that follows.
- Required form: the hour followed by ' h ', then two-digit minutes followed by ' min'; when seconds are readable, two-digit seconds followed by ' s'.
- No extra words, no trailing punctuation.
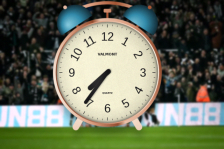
7 h 36 min
